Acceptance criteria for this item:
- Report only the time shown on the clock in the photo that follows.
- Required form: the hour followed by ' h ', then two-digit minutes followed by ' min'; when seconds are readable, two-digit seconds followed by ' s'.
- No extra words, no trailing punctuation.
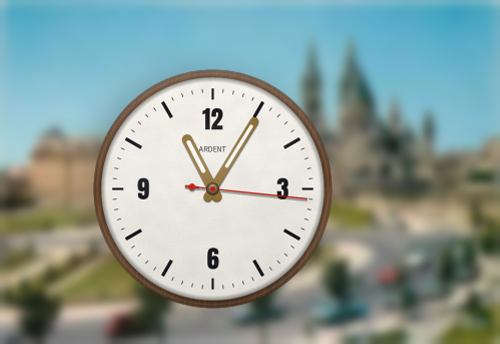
11 h 05 min 16 s
